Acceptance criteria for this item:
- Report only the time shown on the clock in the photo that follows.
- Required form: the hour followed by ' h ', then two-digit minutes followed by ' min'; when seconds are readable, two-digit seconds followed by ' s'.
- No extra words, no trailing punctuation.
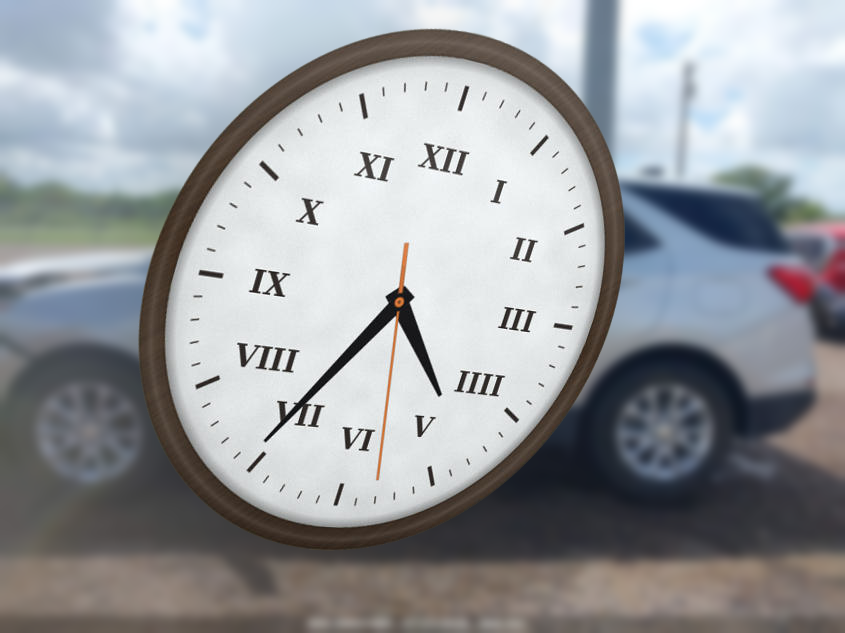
4 h 35 min 28 s
